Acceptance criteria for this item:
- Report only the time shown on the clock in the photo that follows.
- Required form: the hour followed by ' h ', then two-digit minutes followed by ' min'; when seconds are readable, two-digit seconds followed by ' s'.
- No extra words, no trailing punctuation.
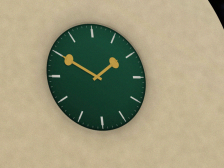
1 h 50 min
